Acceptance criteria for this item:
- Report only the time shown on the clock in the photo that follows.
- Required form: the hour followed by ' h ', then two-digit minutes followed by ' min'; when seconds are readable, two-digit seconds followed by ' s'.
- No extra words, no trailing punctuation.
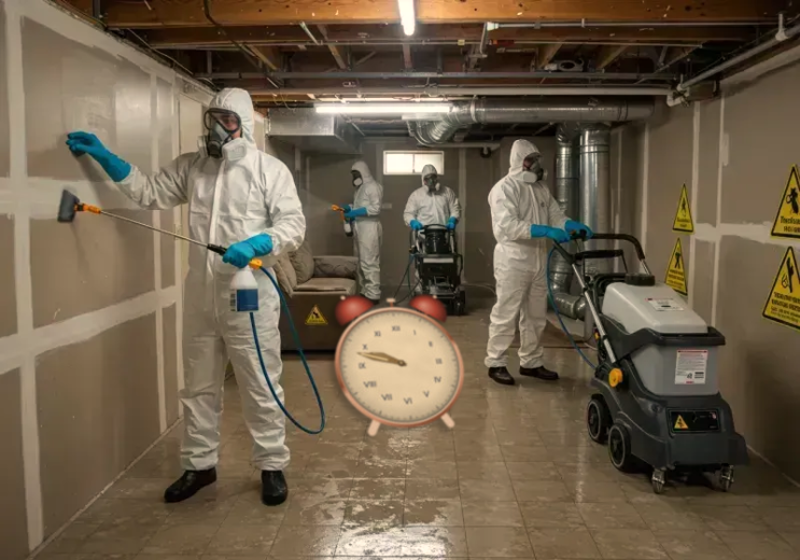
9 h 48 min
